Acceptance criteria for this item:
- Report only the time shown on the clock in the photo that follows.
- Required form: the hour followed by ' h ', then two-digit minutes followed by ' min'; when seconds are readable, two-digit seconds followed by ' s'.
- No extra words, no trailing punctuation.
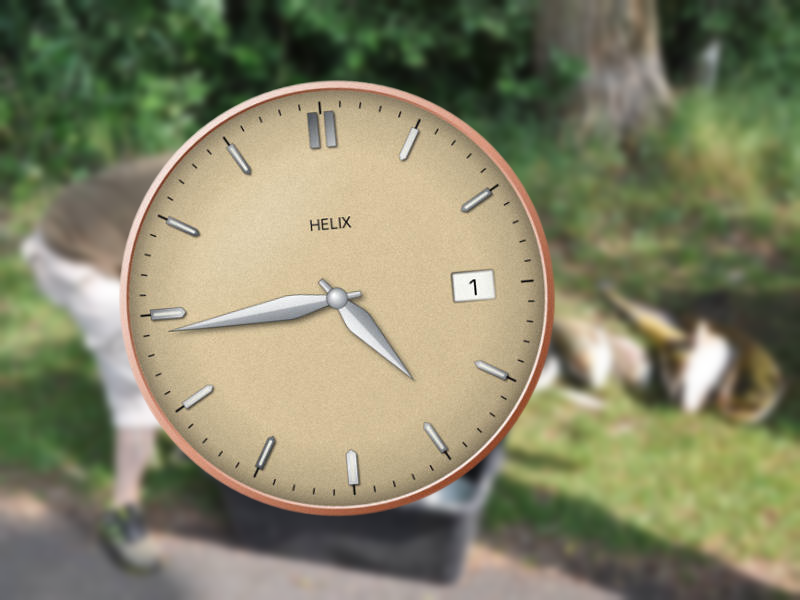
4 h 44 min
